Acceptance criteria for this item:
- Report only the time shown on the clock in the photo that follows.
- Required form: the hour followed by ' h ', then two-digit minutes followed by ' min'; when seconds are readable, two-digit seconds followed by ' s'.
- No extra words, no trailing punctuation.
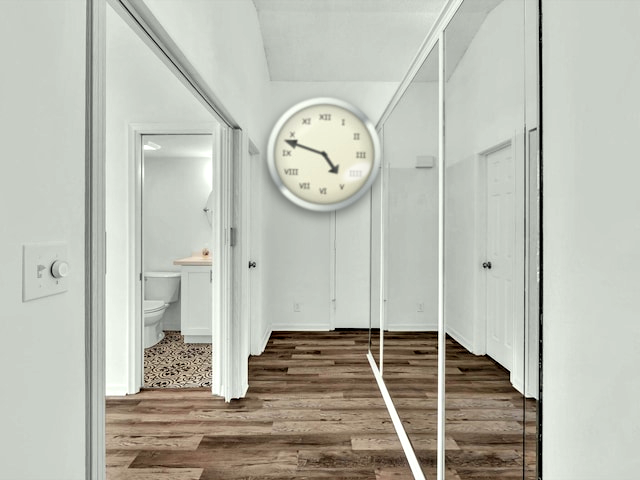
4 h 48 min
